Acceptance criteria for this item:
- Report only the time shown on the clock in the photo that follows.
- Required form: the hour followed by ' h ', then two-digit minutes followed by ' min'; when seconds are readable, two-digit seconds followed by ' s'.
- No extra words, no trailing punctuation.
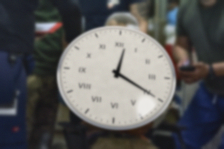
12 h 20 min
